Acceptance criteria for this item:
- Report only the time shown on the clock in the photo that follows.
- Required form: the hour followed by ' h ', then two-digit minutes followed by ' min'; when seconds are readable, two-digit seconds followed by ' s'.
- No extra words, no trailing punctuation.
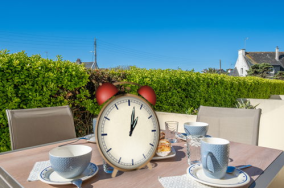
1 h 02 min
